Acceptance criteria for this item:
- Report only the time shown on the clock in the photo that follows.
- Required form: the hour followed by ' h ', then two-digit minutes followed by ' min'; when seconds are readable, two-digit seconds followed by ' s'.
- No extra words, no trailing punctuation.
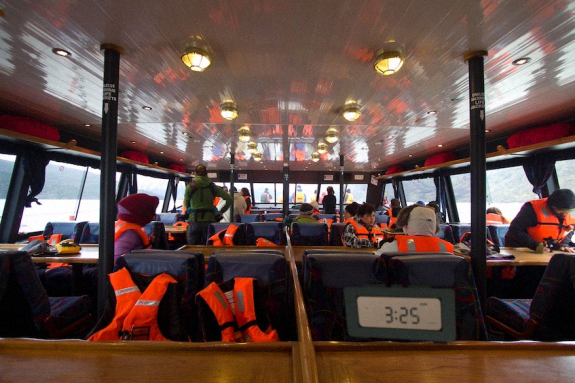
3 h 25 min
